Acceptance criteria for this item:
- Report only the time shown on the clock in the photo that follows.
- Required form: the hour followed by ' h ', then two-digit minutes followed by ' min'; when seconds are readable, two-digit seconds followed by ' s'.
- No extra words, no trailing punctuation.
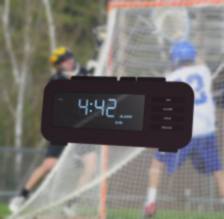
4 h 42 min
